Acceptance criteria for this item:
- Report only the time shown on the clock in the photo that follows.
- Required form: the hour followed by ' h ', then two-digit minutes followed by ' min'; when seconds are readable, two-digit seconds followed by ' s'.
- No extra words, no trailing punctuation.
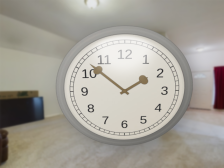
1 h 52 min
